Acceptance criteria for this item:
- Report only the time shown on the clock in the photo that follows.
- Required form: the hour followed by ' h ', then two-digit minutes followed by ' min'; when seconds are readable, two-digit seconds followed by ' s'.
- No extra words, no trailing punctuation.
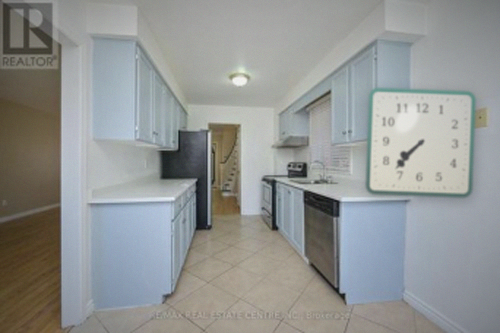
7 h 37 min
